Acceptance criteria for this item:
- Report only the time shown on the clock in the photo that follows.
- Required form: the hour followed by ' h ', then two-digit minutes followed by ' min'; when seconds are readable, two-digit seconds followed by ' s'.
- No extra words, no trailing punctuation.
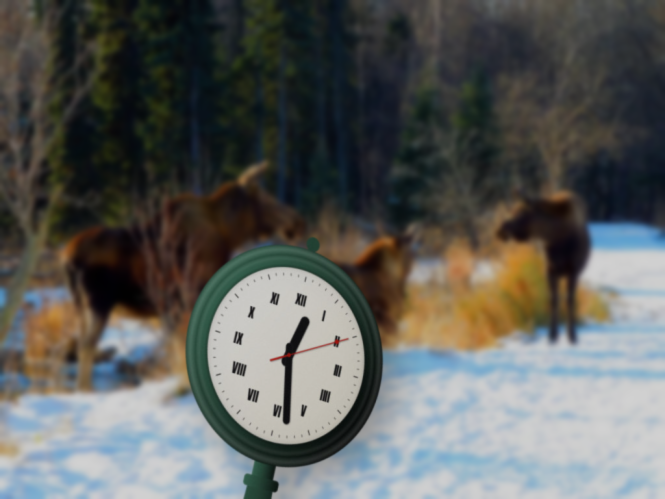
12 h 28 min 10 s
